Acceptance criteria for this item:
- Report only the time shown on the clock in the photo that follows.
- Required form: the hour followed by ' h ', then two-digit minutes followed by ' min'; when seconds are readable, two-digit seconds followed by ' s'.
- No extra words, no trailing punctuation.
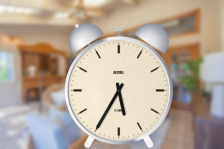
5 h 35 min
